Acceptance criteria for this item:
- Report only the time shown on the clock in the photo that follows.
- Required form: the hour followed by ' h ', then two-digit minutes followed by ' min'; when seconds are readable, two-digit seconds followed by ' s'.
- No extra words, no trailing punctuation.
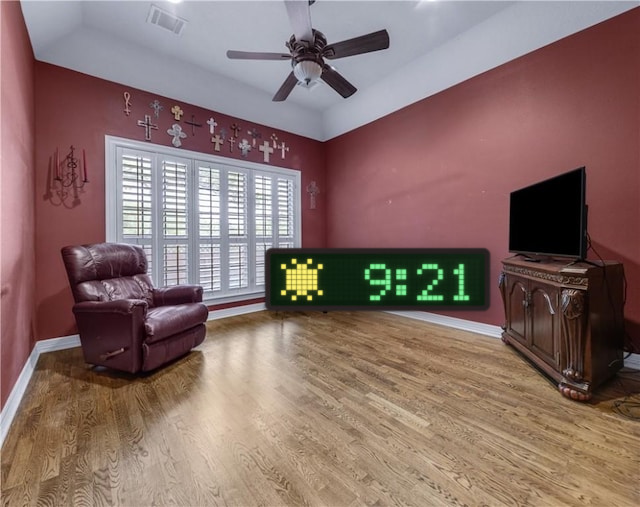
9 h 21 min
